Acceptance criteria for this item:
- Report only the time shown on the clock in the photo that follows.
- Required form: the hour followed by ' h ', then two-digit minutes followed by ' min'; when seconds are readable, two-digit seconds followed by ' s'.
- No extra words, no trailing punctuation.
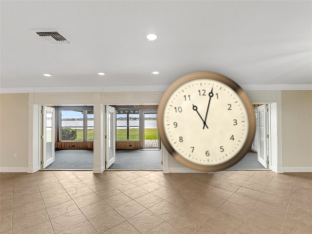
11 h 03 min
